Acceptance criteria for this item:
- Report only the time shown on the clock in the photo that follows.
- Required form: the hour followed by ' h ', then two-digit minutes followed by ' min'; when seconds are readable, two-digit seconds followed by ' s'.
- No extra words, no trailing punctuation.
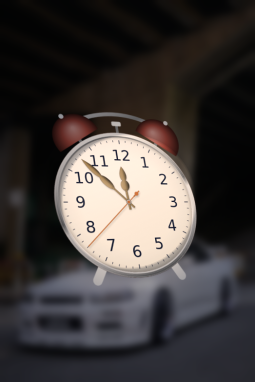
11 h 52 min 38 s
